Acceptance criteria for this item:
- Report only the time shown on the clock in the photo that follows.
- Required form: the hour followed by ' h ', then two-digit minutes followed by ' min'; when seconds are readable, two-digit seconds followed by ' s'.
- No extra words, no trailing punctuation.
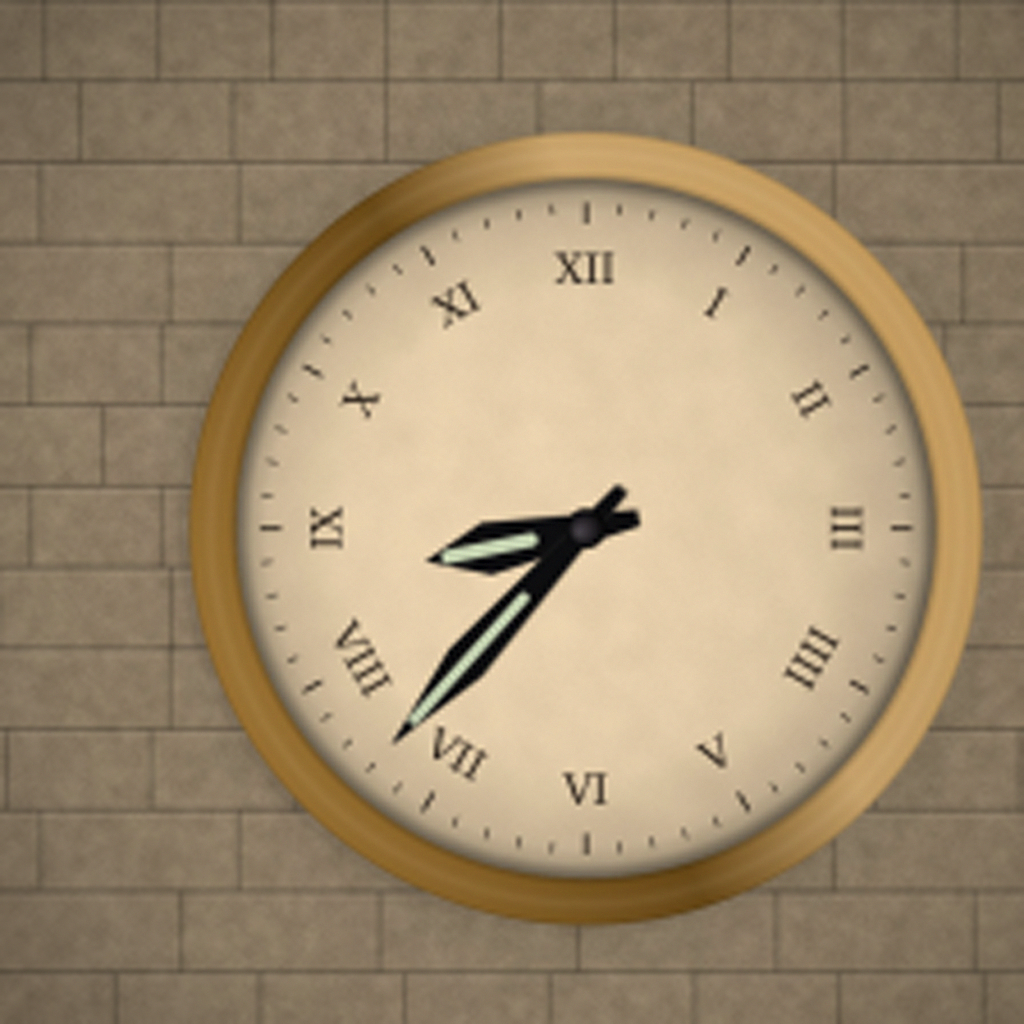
8 h 37 min
